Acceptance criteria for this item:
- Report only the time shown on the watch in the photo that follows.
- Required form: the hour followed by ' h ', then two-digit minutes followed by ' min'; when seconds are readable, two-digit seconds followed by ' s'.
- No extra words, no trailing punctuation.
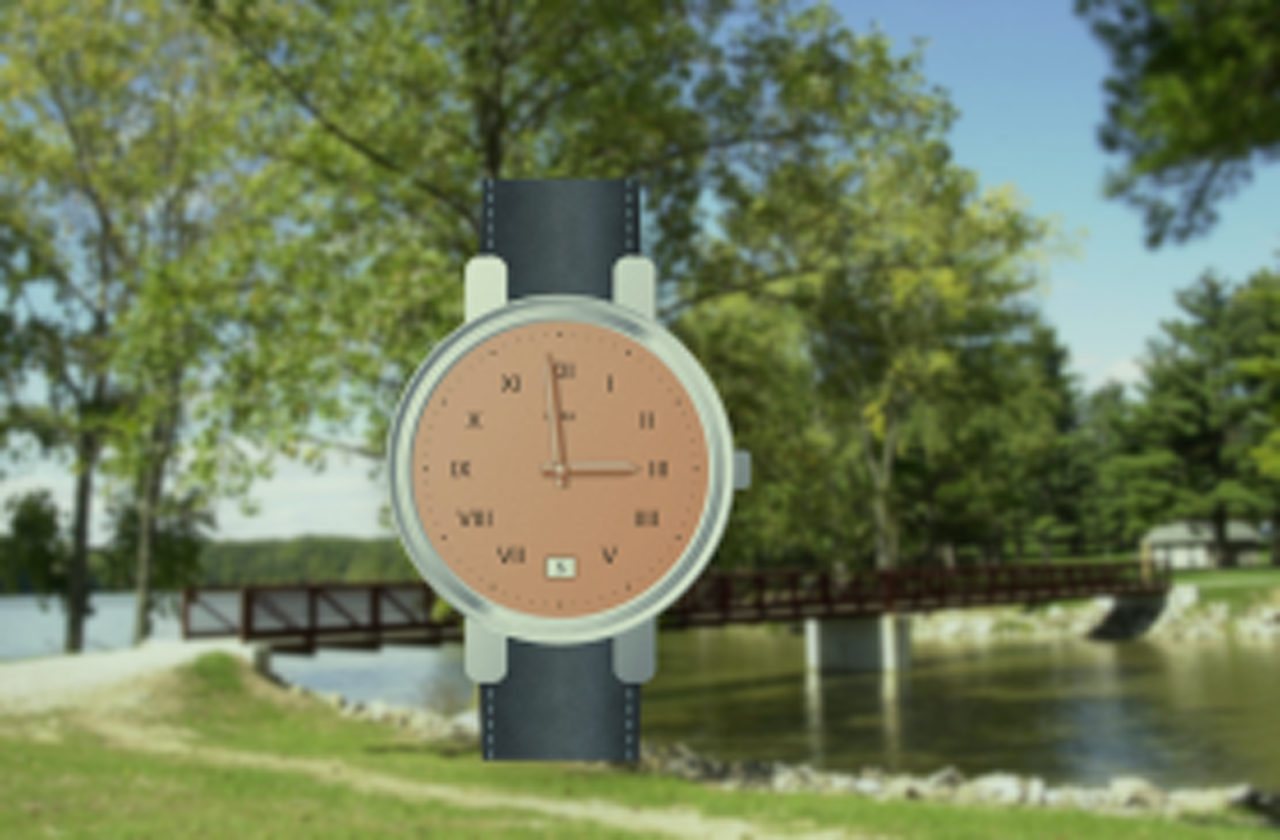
2 h 59 min
